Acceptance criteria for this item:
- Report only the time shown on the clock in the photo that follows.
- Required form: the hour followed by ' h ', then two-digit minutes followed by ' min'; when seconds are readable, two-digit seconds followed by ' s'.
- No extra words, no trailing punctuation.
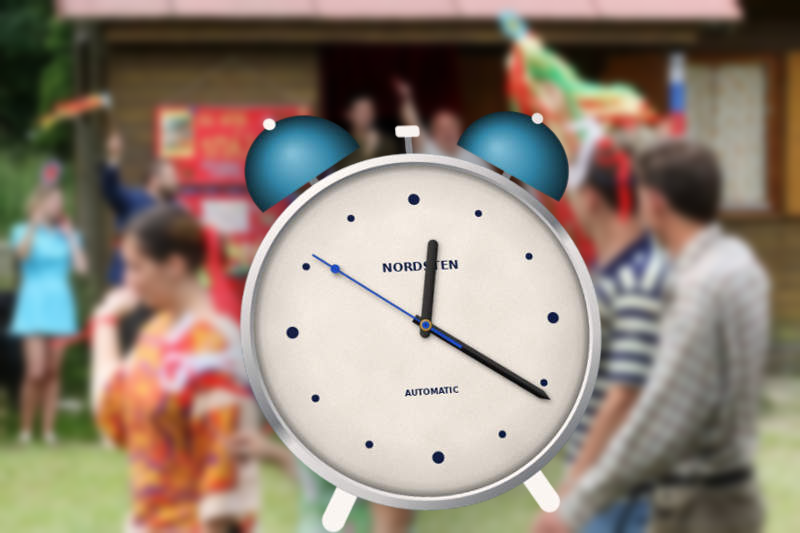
12 h 20 min 51 s
